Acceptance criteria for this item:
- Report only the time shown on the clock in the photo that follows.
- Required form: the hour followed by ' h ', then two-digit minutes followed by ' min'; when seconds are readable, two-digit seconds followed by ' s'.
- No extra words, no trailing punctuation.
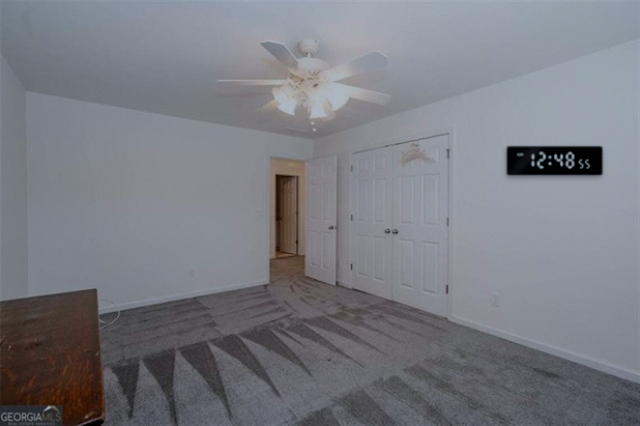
12 h 48 min 55 s
